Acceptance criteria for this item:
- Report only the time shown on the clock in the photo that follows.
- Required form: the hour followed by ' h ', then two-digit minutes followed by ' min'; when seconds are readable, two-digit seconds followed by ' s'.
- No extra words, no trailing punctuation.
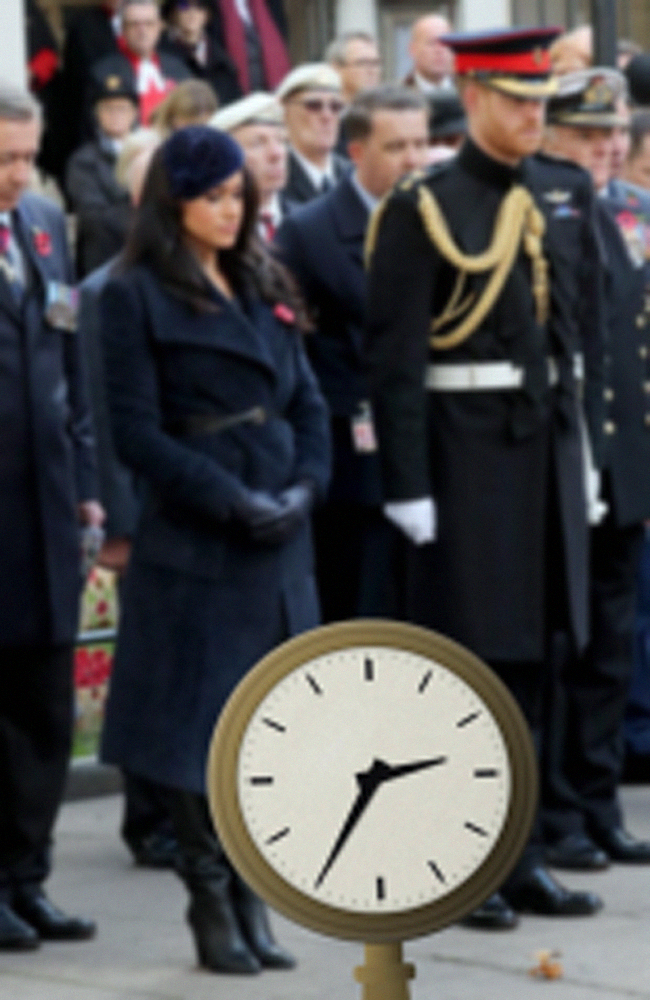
2 h 35 min
